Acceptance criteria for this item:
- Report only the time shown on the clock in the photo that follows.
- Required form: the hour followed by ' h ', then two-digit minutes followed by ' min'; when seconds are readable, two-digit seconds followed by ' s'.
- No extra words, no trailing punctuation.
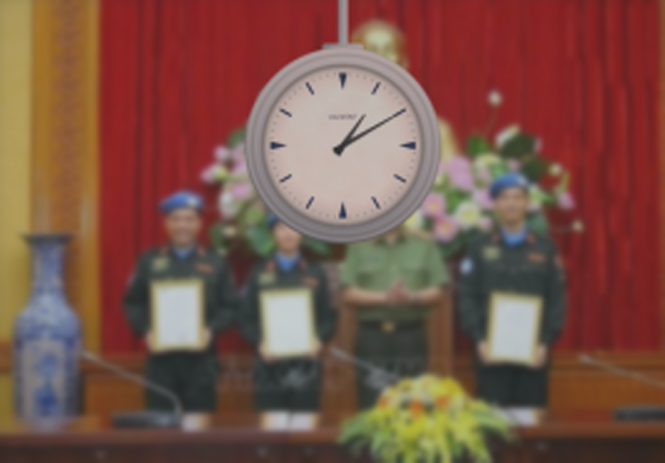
1 h 10 min
